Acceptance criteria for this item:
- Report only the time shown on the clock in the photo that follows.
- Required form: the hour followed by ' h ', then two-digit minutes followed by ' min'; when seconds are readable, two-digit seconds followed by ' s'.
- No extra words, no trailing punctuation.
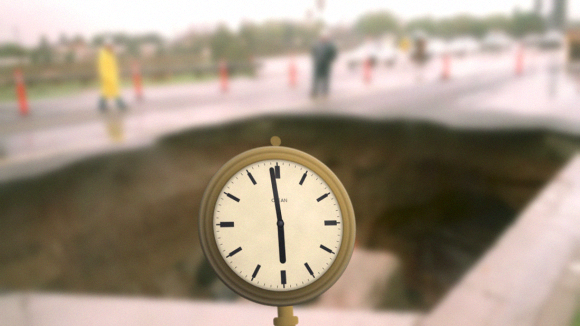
5 h 59 min
